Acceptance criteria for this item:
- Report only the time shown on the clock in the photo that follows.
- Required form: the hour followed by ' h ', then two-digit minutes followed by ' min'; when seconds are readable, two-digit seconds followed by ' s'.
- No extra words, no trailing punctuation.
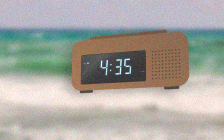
4 h 35 min
